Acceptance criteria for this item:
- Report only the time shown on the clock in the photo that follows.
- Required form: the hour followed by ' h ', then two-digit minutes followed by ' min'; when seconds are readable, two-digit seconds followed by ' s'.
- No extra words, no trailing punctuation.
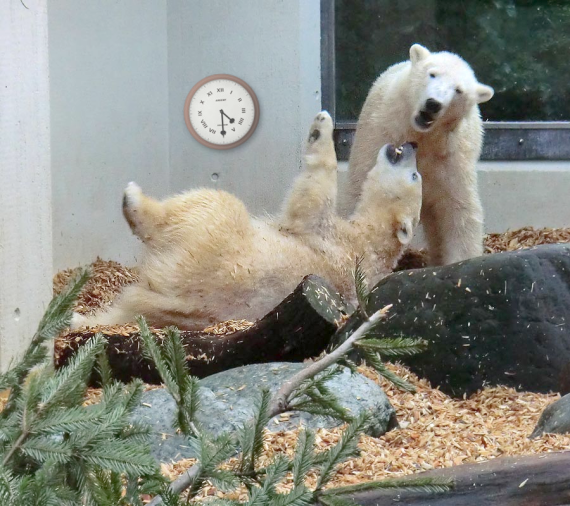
4 h 30 min
